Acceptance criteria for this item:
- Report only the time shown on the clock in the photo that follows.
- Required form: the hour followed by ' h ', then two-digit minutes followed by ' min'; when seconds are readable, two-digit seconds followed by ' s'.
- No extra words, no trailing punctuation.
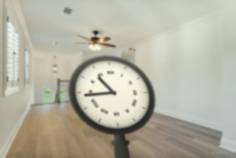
10 h 44 min
